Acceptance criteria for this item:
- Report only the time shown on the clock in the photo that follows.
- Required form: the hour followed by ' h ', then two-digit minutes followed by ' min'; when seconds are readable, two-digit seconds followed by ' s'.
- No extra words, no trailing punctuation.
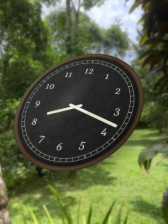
8 h 18 min
